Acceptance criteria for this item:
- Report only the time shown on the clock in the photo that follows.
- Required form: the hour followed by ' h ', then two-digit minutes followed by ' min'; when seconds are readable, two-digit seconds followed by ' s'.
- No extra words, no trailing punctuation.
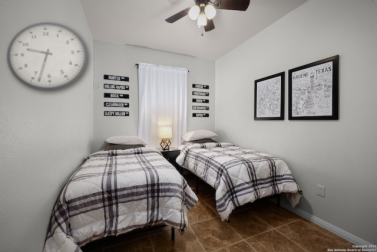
9 h 33 min
